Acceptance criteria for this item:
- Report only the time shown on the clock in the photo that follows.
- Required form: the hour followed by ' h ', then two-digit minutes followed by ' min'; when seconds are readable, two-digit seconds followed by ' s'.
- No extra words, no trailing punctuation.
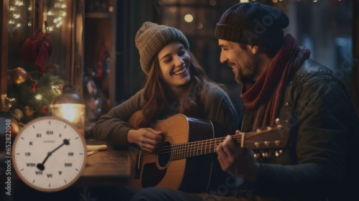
7 h 09 min
